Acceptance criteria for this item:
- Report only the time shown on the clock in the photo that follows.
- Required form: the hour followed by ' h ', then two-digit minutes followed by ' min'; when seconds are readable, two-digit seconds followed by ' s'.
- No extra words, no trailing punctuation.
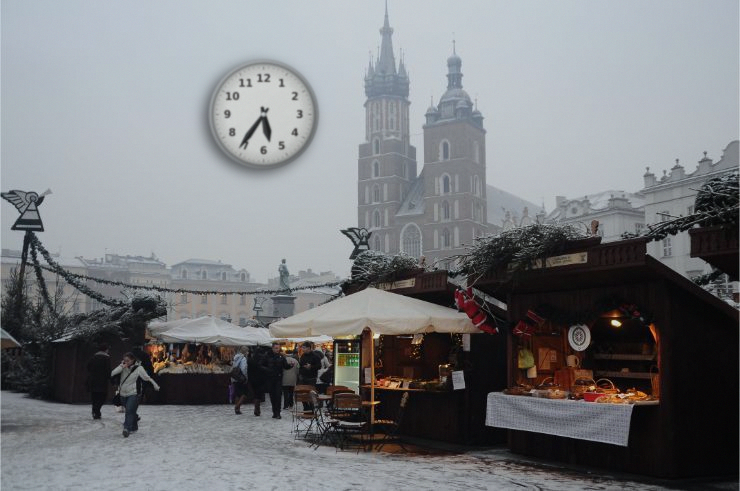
5 h 36 min
